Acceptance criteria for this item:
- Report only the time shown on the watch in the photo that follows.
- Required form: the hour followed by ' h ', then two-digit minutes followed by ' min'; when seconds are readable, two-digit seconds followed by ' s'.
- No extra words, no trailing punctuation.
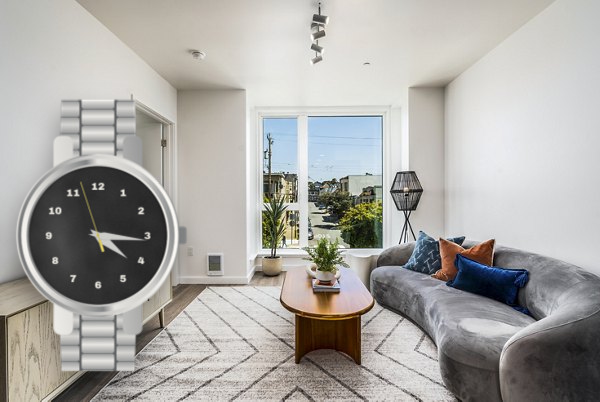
4 h 15 min 57 s
